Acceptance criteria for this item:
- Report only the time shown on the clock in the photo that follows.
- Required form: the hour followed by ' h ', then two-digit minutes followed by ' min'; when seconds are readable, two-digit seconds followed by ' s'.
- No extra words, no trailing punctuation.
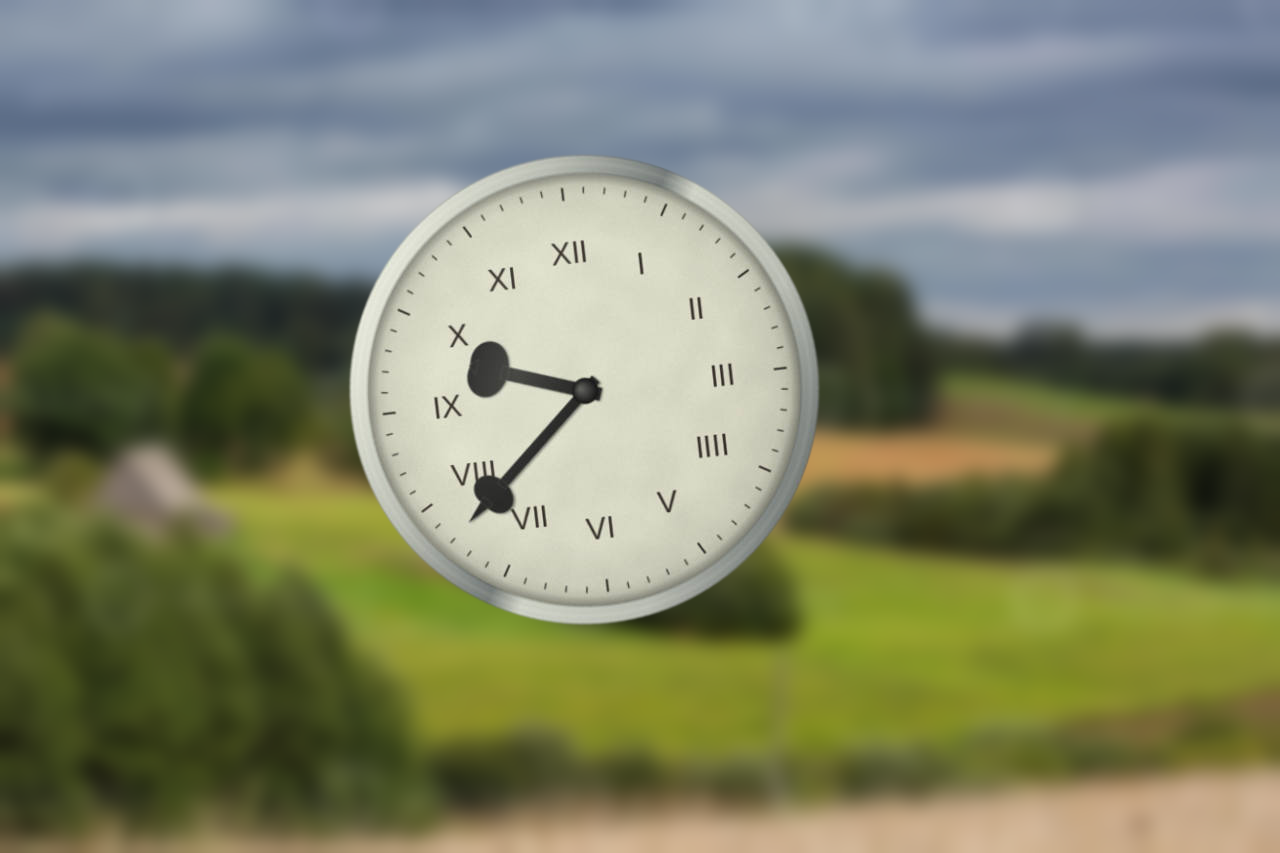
9 h 38 min
